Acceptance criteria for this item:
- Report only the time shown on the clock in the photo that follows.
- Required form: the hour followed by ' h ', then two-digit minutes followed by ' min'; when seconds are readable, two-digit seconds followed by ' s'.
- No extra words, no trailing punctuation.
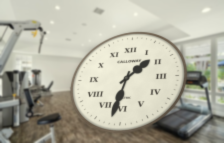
1 h 32 min
